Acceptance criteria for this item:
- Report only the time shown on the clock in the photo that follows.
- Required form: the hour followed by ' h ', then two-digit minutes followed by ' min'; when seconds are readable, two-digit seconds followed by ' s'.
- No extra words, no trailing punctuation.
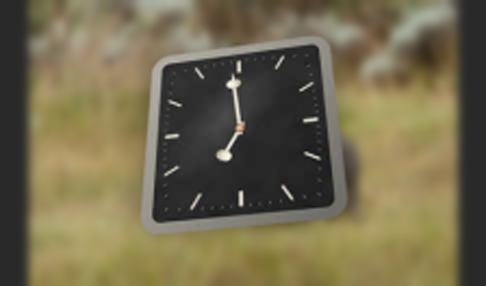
6 h 59 min
